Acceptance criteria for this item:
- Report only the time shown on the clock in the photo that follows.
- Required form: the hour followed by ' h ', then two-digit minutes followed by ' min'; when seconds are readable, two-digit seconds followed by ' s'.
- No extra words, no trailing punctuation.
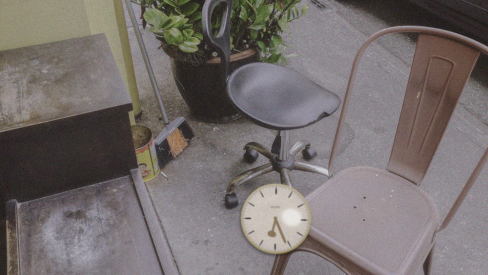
6 h 26 min
